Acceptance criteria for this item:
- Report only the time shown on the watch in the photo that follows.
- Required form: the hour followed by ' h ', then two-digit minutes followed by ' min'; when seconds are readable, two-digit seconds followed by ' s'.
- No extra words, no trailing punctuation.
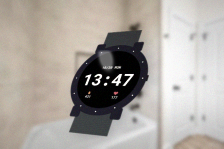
13 h 47 min
